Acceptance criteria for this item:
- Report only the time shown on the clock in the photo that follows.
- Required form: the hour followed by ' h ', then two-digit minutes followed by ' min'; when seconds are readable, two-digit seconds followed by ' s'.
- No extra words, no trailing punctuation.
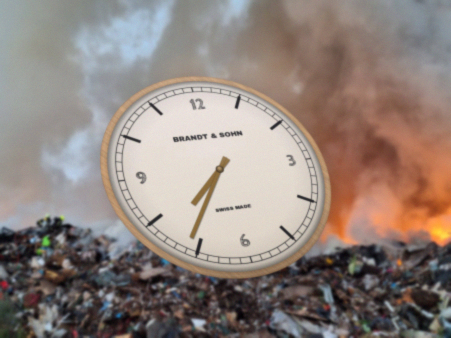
7 h 36 min
